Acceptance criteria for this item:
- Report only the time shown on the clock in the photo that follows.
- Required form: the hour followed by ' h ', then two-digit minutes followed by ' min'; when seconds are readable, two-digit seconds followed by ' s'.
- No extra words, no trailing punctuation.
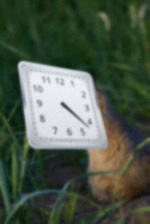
4 h 22 min
